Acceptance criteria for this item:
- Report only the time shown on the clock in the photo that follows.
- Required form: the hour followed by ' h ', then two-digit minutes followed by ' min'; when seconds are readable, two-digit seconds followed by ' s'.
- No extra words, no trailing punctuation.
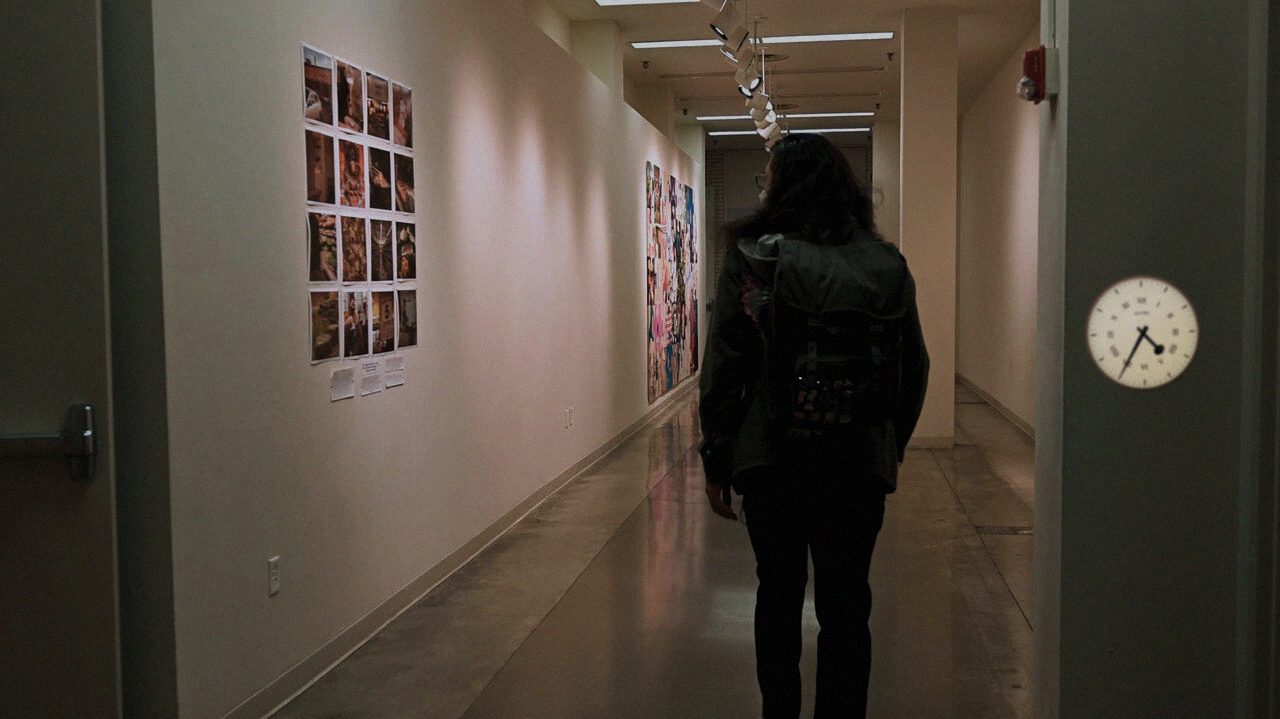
4 h 35 min
